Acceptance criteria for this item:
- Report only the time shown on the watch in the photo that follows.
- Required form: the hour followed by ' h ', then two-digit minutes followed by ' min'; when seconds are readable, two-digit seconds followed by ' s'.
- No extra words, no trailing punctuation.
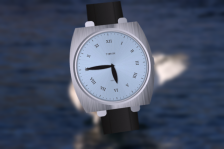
5 h 45 min
